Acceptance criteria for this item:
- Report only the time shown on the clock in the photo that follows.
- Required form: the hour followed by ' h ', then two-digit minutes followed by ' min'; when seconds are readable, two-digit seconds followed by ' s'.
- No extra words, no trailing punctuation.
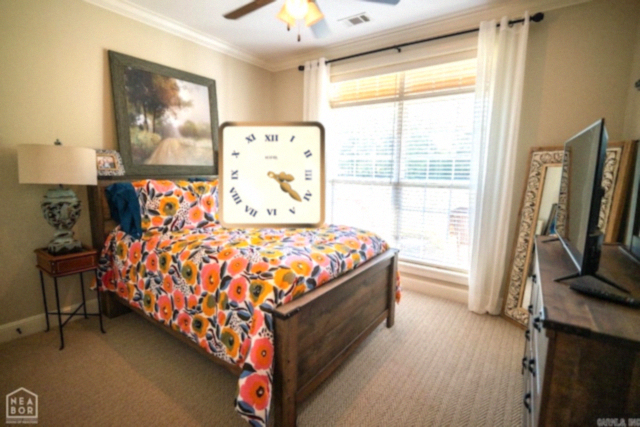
3 h 22 min
